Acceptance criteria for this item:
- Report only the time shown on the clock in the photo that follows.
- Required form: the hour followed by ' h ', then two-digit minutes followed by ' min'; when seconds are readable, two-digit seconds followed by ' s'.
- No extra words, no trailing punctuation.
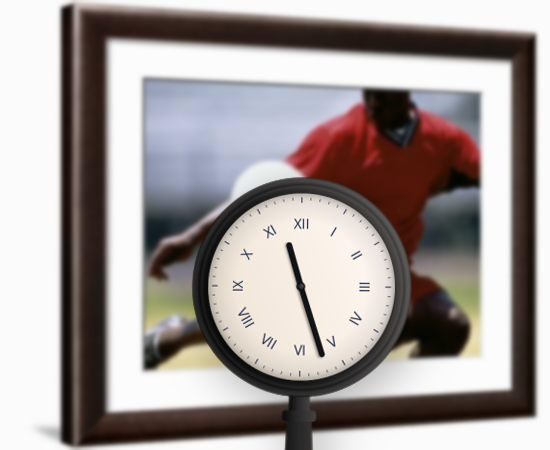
11 h 27 min
